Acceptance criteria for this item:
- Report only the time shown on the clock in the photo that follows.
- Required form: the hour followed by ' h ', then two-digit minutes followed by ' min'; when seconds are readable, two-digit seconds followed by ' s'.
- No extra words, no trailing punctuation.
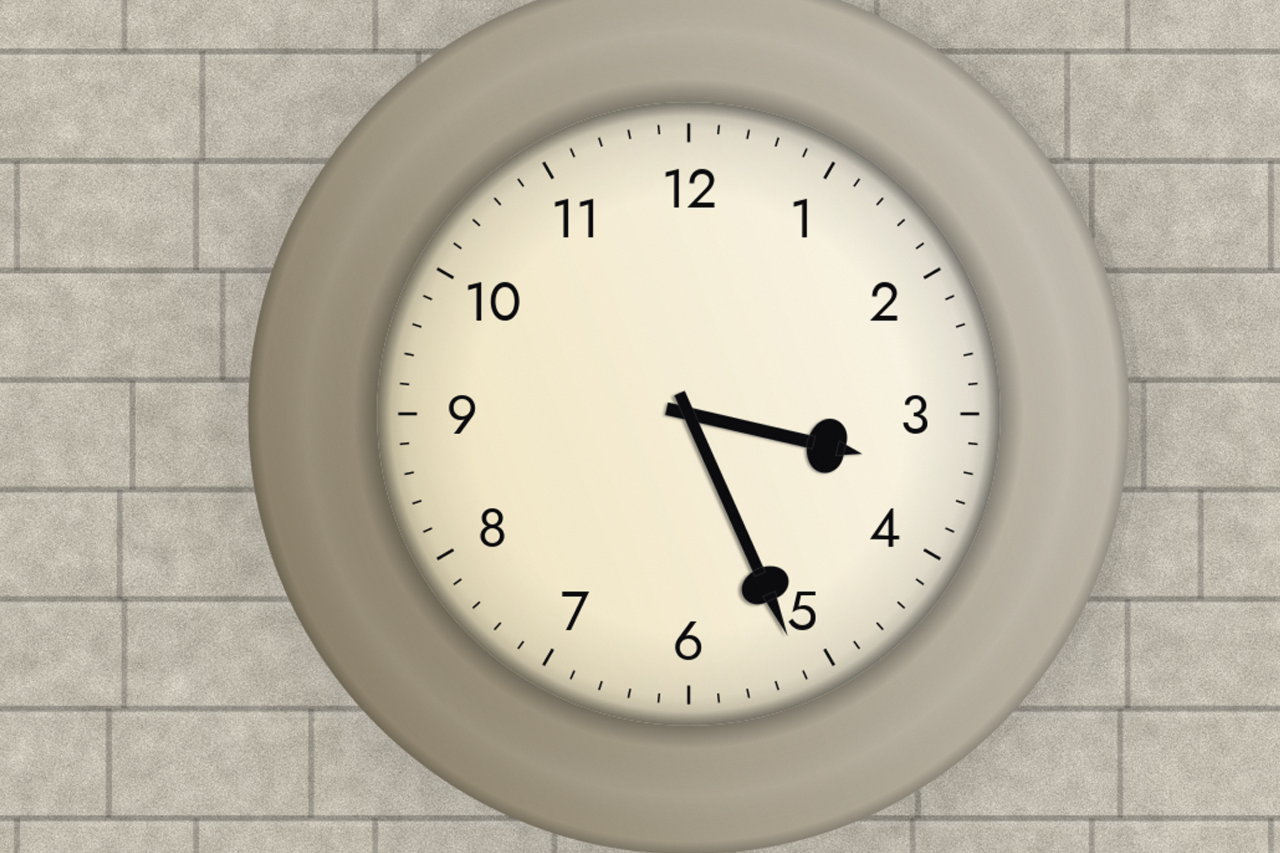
3 h 26 min
